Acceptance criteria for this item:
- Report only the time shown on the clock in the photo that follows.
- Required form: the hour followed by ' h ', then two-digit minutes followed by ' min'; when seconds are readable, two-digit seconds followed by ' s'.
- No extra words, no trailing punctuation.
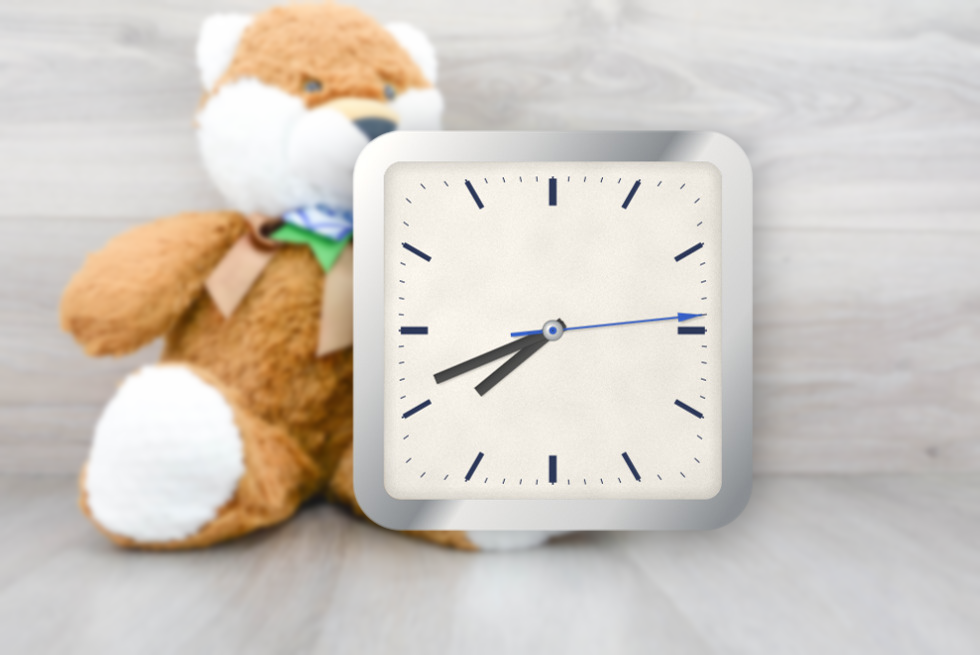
7 h 41 min 14 s
